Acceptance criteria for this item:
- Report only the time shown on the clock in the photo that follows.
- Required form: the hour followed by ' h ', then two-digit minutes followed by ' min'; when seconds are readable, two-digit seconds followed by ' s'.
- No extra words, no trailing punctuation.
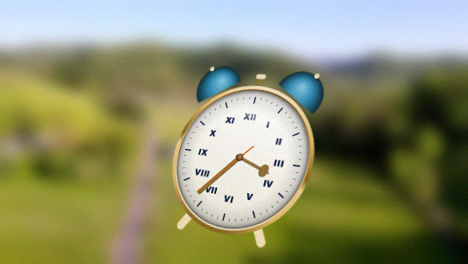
3 h 36 min 37 s
